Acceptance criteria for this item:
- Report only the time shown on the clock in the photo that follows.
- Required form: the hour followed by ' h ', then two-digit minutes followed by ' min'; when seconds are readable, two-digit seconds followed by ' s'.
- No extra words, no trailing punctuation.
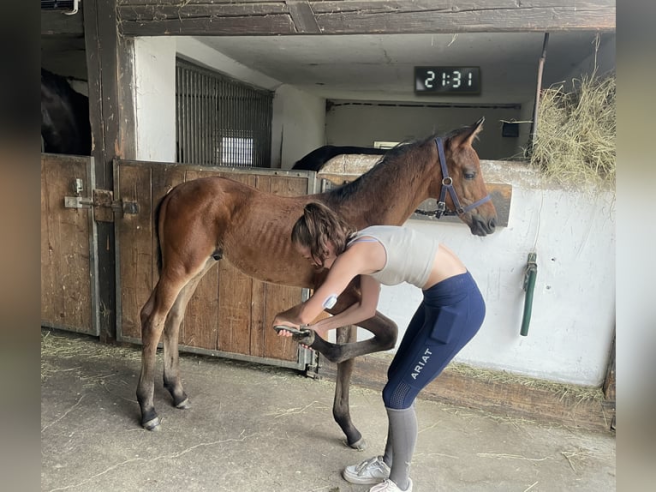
21 h 31 min
